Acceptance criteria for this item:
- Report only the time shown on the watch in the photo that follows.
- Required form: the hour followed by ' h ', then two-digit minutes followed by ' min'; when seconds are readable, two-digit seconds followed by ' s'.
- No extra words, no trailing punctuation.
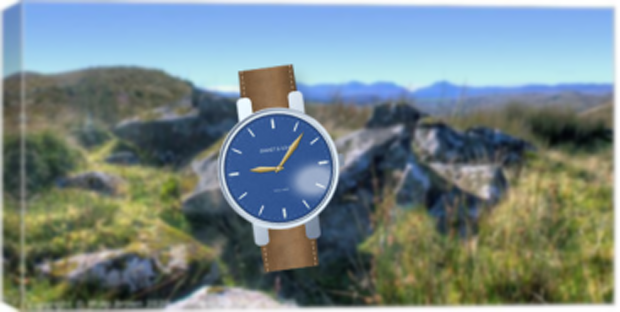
9 h 07 min
